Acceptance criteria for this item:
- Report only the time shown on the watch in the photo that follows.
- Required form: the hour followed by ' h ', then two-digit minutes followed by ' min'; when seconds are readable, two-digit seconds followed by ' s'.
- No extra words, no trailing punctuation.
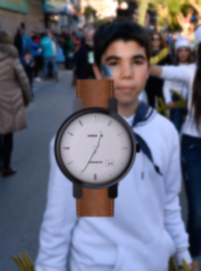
12 h 35 min
